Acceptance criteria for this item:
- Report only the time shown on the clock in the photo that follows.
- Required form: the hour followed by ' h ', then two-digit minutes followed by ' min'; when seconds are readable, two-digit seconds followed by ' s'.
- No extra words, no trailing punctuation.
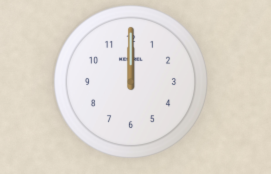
12 h 00 min
